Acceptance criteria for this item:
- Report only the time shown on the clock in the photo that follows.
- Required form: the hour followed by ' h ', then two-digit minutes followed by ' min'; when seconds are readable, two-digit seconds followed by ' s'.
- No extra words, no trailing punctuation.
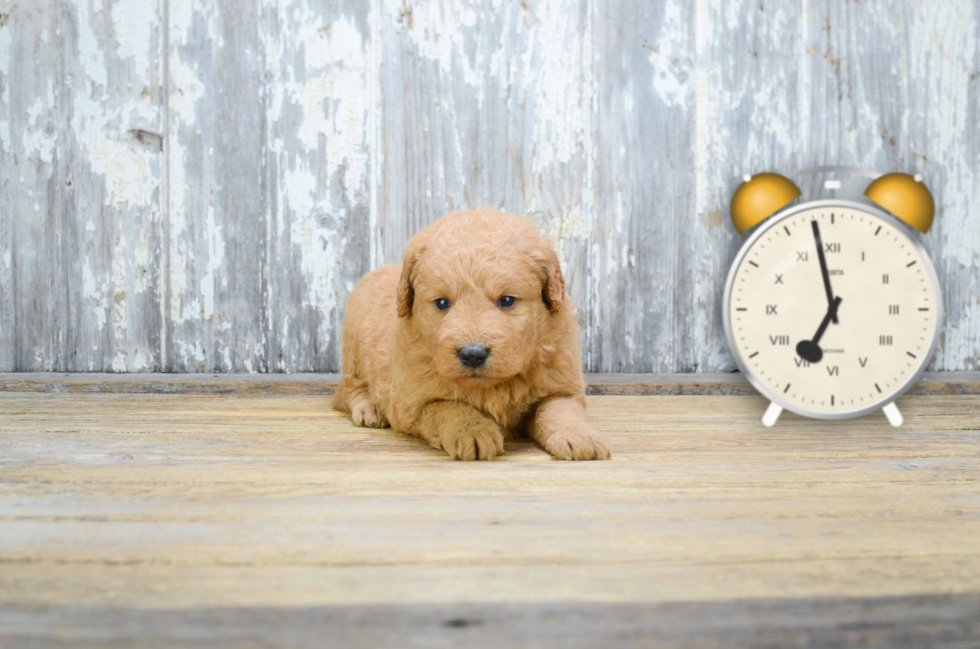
6 h 58 min
